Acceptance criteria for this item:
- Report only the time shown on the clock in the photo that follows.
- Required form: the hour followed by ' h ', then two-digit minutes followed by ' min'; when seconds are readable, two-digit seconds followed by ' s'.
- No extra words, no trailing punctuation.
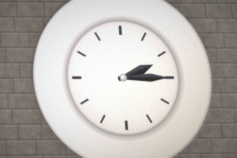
2 h 15 min
